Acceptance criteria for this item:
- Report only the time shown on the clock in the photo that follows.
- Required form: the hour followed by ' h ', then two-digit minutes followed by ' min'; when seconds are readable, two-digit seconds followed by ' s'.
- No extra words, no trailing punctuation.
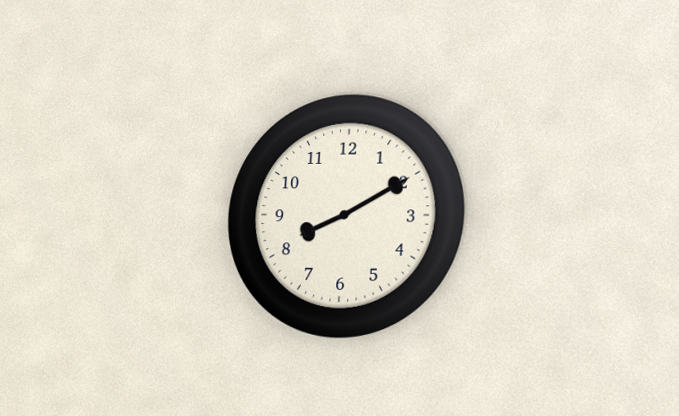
8 h 10 min
